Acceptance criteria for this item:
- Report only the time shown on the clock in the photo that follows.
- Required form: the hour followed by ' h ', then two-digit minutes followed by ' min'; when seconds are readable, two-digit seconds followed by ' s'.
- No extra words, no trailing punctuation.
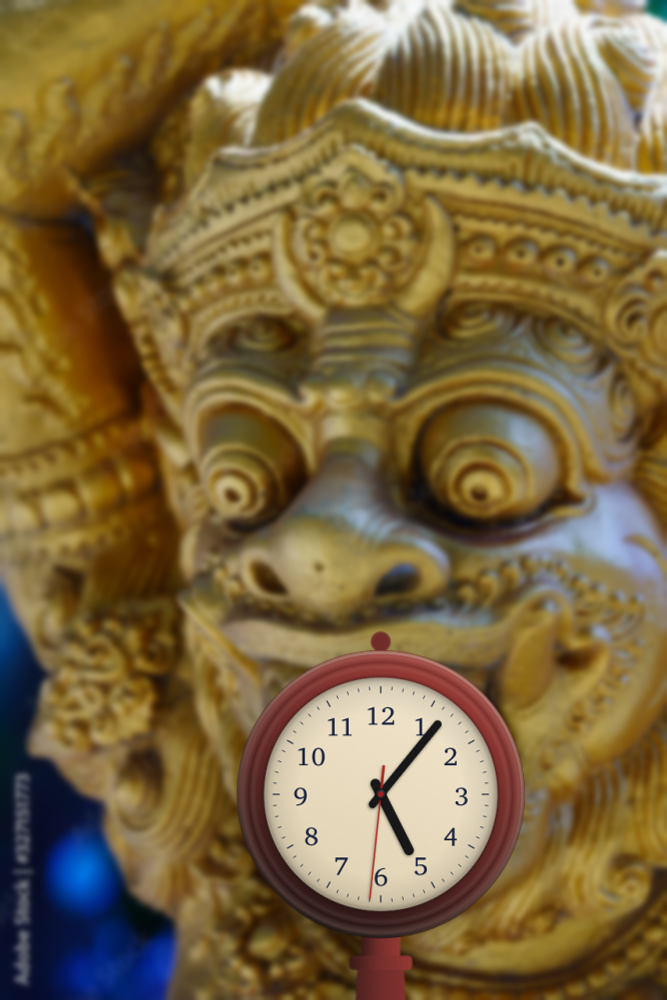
5 h 06 min 31 s
